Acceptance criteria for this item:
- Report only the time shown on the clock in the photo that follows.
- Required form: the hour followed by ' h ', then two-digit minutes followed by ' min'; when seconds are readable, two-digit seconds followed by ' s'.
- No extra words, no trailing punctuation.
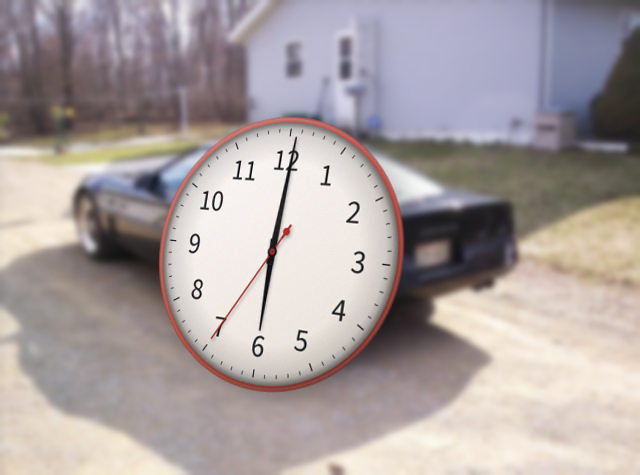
6 h 00 min 35 s
